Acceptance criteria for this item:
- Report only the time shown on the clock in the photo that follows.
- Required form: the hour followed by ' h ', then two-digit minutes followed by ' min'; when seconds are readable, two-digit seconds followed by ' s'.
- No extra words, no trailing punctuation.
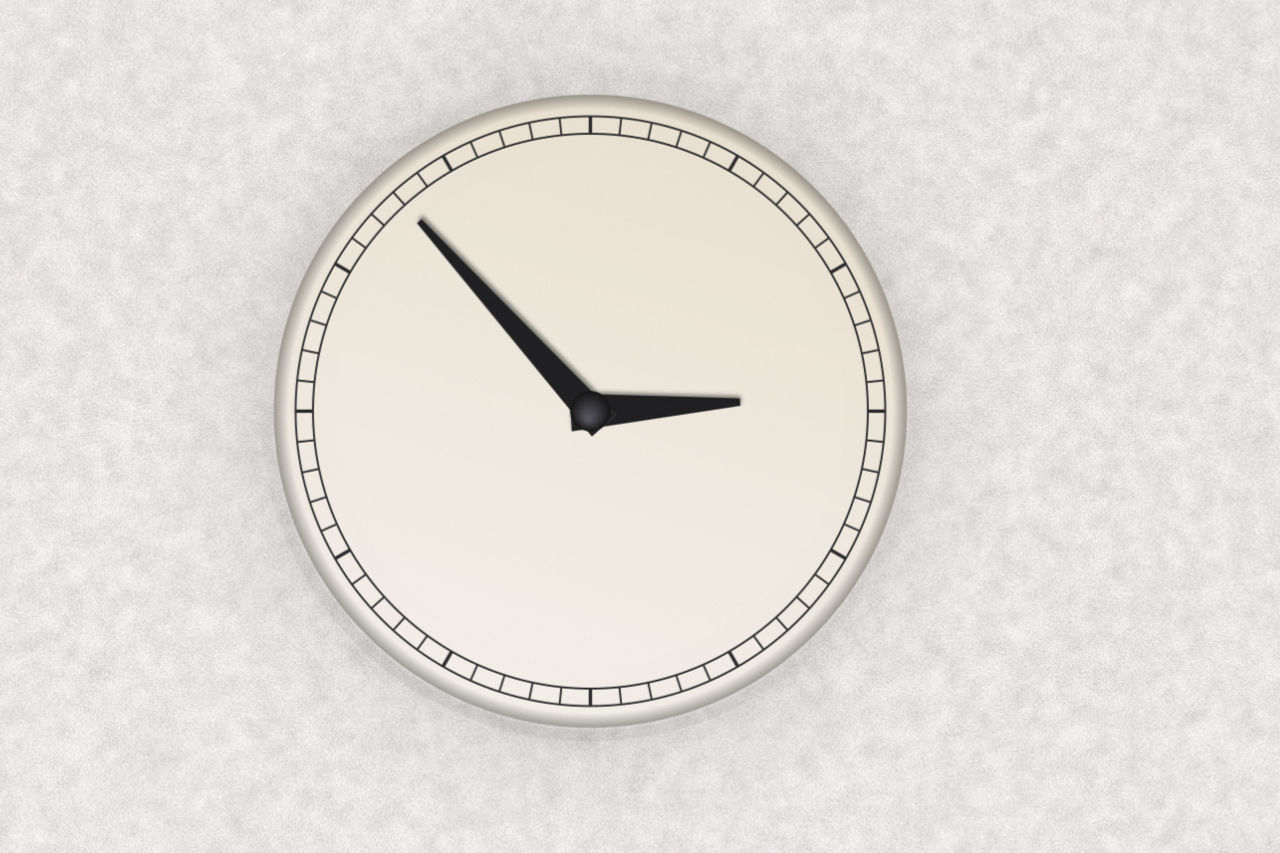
2 h 53 min
